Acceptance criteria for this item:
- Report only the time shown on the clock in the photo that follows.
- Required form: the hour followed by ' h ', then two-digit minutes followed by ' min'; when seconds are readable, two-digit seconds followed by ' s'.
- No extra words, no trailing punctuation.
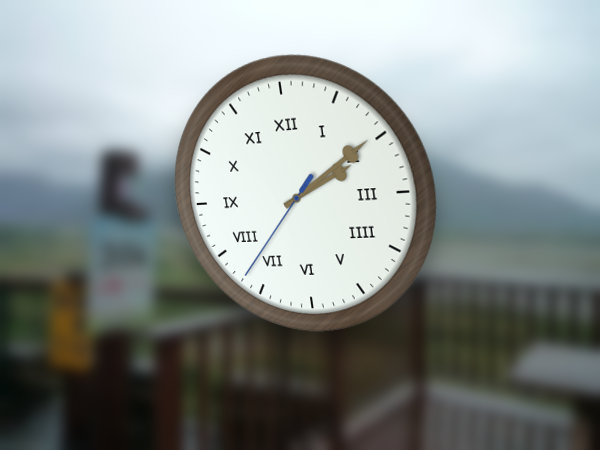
2 h 09 min 37 s
